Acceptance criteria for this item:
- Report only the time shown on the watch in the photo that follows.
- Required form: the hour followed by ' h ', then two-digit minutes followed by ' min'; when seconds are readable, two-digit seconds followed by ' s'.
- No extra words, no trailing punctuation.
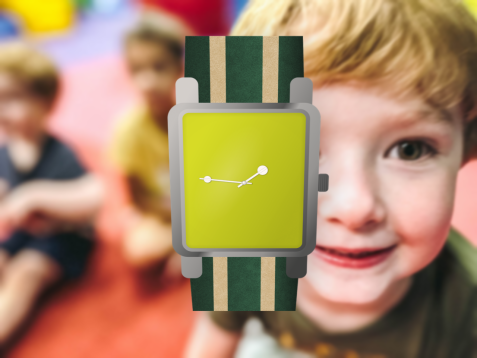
1 h 46 min
